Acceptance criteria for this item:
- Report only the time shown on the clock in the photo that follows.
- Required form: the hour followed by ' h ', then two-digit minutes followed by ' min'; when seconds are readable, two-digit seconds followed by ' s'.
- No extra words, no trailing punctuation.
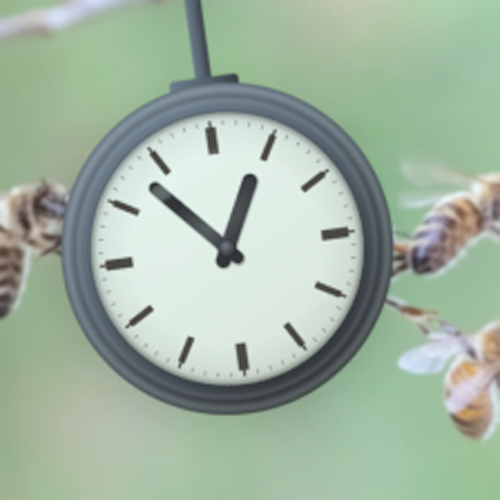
12 h 53 min
